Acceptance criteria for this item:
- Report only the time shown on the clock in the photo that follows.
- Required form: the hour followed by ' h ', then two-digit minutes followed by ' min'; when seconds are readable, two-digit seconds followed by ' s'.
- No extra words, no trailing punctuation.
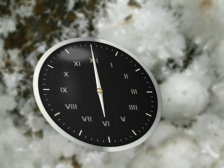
6 h 00 min
